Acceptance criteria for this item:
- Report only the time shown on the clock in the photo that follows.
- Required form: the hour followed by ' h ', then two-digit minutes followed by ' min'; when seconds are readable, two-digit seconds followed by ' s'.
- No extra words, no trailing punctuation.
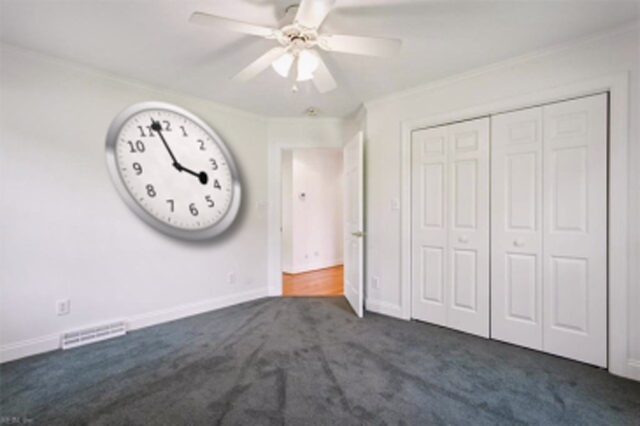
3 h 58 min
